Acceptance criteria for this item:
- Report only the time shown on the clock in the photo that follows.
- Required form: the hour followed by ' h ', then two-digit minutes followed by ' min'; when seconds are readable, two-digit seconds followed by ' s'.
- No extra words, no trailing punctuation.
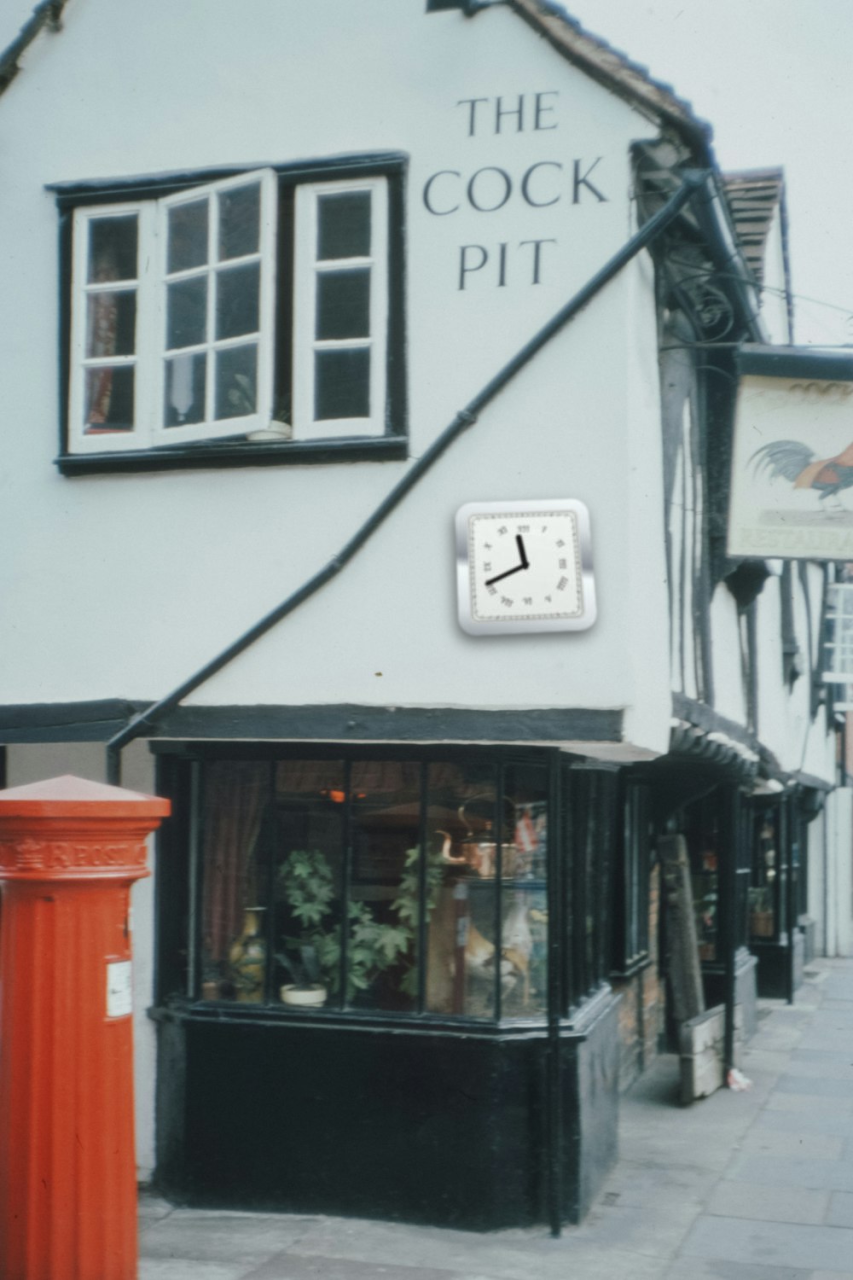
11 h 41 min
